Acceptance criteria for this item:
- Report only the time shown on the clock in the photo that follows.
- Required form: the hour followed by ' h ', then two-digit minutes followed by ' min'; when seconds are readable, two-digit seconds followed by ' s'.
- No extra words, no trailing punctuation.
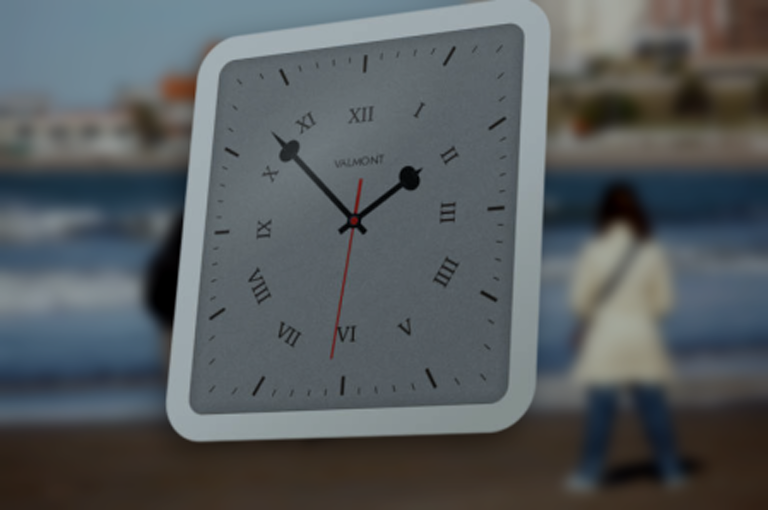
1 h 52 min 31 s
